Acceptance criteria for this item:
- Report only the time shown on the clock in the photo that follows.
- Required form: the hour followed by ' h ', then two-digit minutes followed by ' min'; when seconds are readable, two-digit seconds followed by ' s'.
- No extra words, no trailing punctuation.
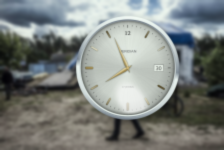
7 h 56 min
